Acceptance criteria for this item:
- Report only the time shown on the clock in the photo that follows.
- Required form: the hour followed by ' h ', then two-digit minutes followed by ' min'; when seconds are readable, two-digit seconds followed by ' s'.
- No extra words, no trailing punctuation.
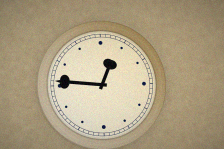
12 h 46 min
